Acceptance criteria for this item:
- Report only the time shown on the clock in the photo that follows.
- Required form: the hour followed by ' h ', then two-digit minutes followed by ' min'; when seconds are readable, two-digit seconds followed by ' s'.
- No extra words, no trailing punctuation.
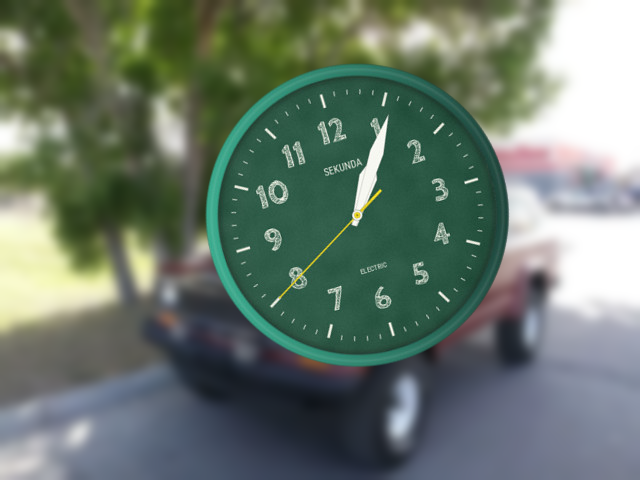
1 h 05 min 40 s
